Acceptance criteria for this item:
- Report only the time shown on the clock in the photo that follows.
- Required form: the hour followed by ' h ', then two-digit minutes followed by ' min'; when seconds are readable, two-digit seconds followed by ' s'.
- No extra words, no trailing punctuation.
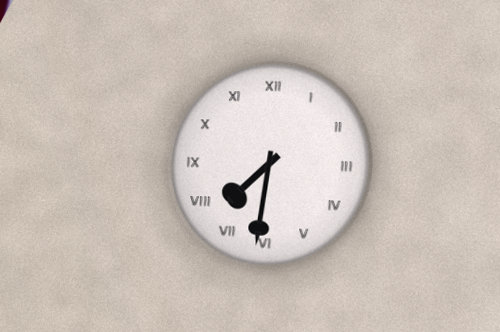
7 h 31 min
